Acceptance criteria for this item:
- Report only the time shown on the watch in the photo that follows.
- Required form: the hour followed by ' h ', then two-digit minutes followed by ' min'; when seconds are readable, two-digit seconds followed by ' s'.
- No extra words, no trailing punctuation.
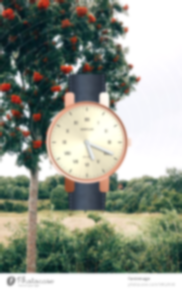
5 h 19 min
